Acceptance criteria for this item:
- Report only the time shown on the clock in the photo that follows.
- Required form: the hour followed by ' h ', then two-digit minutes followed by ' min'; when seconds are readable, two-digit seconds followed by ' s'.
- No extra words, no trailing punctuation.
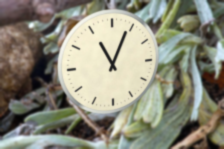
11 h 04 min
